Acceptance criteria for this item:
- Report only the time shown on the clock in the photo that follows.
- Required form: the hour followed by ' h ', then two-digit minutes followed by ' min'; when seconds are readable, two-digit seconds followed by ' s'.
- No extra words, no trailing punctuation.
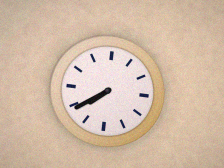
7 h 39 min
